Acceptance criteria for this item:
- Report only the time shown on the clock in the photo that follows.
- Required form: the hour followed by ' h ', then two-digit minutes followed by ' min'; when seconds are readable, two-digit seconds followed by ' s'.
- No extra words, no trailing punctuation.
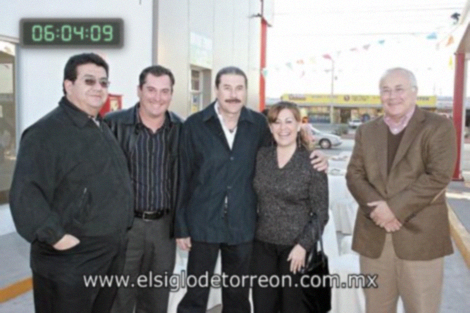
6 h 04 min 09 s
